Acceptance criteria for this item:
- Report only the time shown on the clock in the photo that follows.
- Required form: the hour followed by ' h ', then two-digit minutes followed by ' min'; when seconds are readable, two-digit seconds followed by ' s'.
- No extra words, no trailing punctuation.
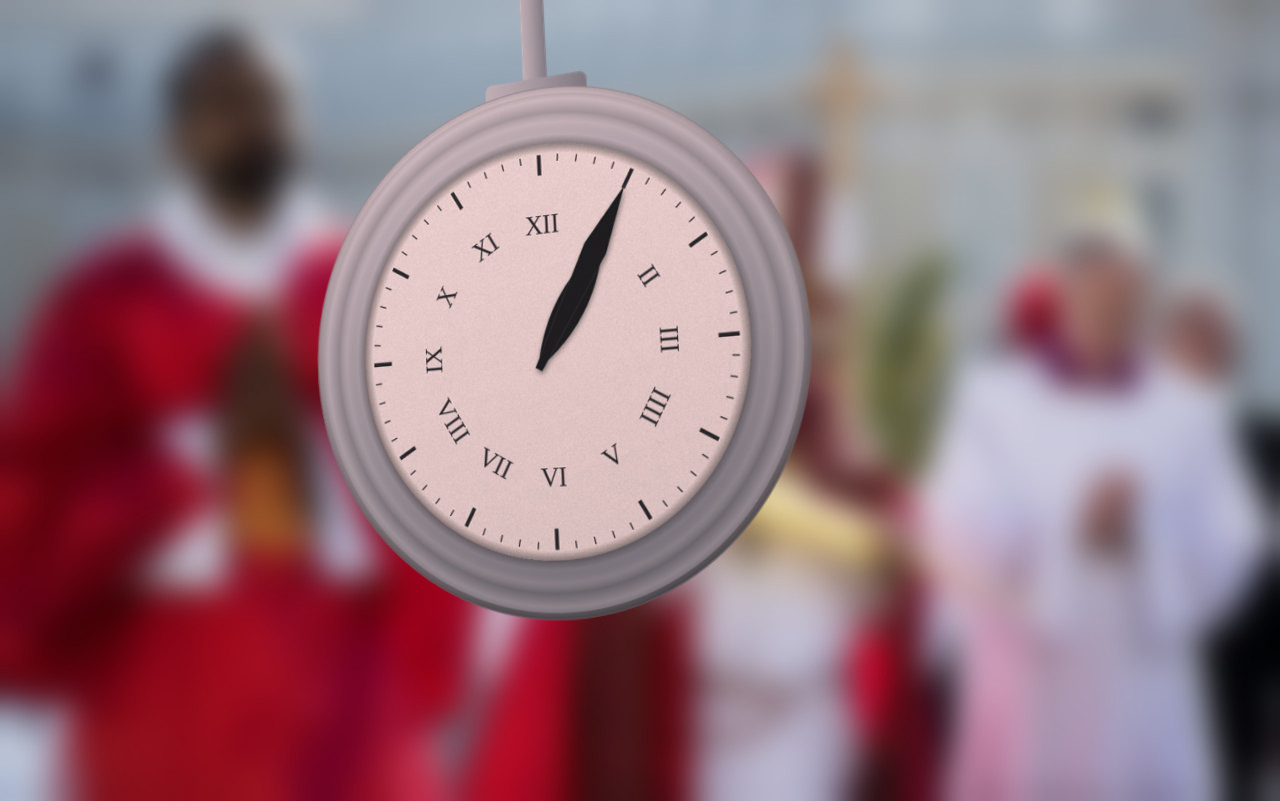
1 h 05 min
